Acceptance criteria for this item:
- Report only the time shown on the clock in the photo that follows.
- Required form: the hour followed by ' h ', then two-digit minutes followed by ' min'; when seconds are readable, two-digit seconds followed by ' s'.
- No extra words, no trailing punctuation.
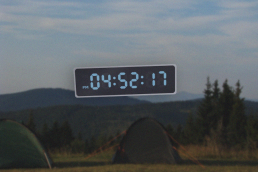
4 h 52 min 17 s
